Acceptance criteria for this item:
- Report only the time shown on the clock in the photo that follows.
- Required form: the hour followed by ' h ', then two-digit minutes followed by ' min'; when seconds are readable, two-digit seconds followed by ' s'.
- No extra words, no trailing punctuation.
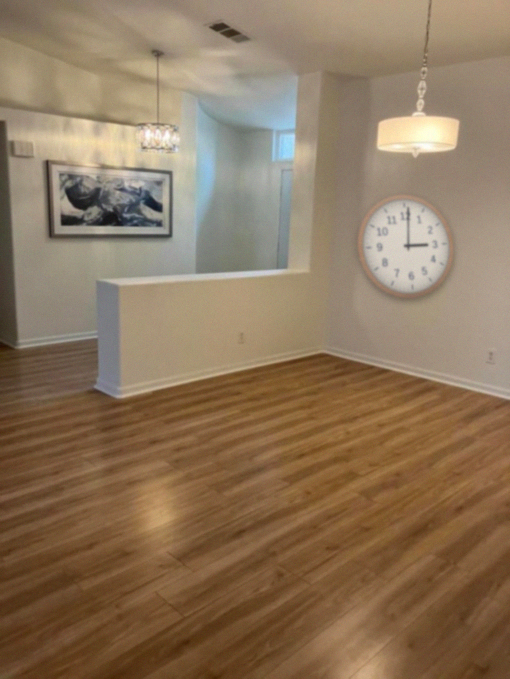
3 h 01 min
